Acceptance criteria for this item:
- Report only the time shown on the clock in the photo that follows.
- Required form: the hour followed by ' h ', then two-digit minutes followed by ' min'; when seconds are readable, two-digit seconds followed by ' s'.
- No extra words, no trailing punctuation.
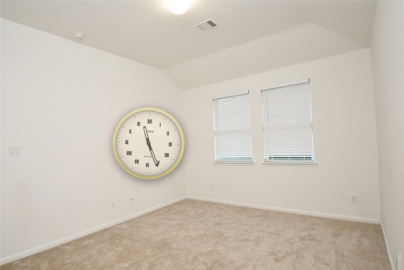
11 h 26 min
